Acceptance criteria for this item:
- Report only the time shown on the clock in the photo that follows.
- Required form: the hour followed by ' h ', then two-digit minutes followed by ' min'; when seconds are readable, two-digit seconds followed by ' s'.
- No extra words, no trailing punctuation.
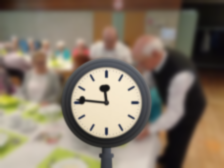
11 h 46 min
